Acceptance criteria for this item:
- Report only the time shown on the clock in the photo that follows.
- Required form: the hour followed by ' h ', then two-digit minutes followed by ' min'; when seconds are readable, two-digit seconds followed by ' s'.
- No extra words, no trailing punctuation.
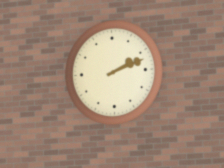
2 h 12 min
